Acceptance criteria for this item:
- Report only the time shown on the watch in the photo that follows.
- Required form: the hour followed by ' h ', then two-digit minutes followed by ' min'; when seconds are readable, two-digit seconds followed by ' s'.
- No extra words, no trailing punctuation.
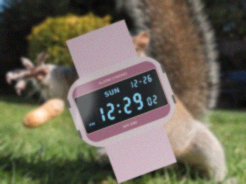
12 h 29 min
